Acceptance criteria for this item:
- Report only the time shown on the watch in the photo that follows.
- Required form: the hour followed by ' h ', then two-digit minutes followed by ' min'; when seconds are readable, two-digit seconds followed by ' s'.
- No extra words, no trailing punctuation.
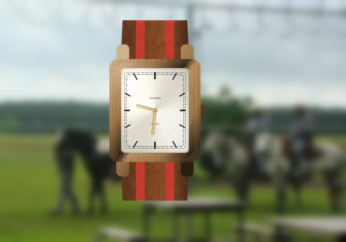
9 h 31 min
